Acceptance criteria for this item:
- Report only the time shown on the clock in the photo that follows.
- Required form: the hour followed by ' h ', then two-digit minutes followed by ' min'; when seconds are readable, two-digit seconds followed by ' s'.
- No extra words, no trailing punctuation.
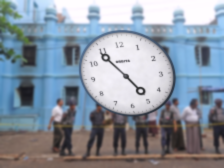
4 h 54 min
